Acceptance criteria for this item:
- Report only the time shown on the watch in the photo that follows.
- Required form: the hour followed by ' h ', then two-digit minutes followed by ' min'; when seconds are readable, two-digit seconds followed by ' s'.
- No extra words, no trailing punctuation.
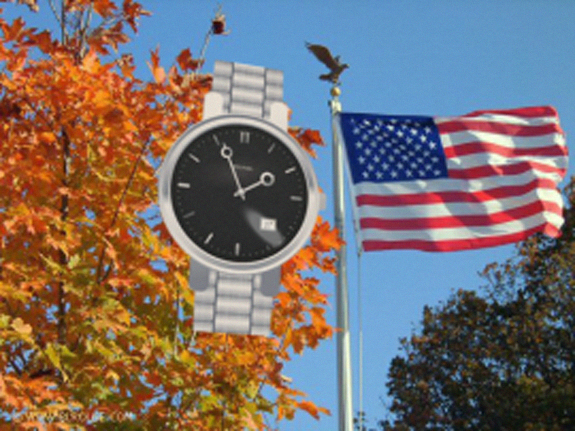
1 h 56 min
